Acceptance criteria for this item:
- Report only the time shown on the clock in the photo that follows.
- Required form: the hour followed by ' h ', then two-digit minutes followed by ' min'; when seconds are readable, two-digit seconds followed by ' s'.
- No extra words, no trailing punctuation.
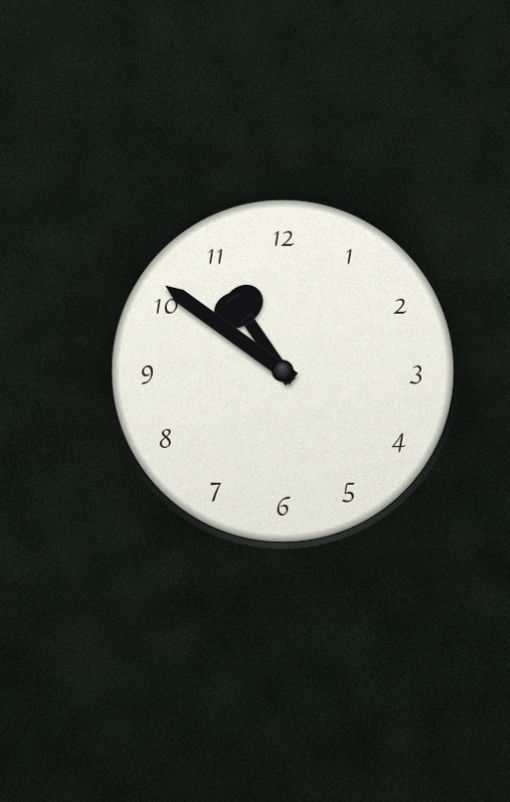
10 h 51 min
